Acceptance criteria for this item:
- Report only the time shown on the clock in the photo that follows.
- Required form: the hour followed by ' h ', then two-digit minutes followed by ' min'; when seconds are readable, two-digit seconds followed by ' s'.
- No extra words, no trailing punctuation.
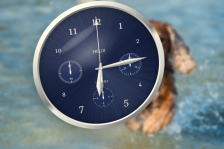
6 h 14 min
